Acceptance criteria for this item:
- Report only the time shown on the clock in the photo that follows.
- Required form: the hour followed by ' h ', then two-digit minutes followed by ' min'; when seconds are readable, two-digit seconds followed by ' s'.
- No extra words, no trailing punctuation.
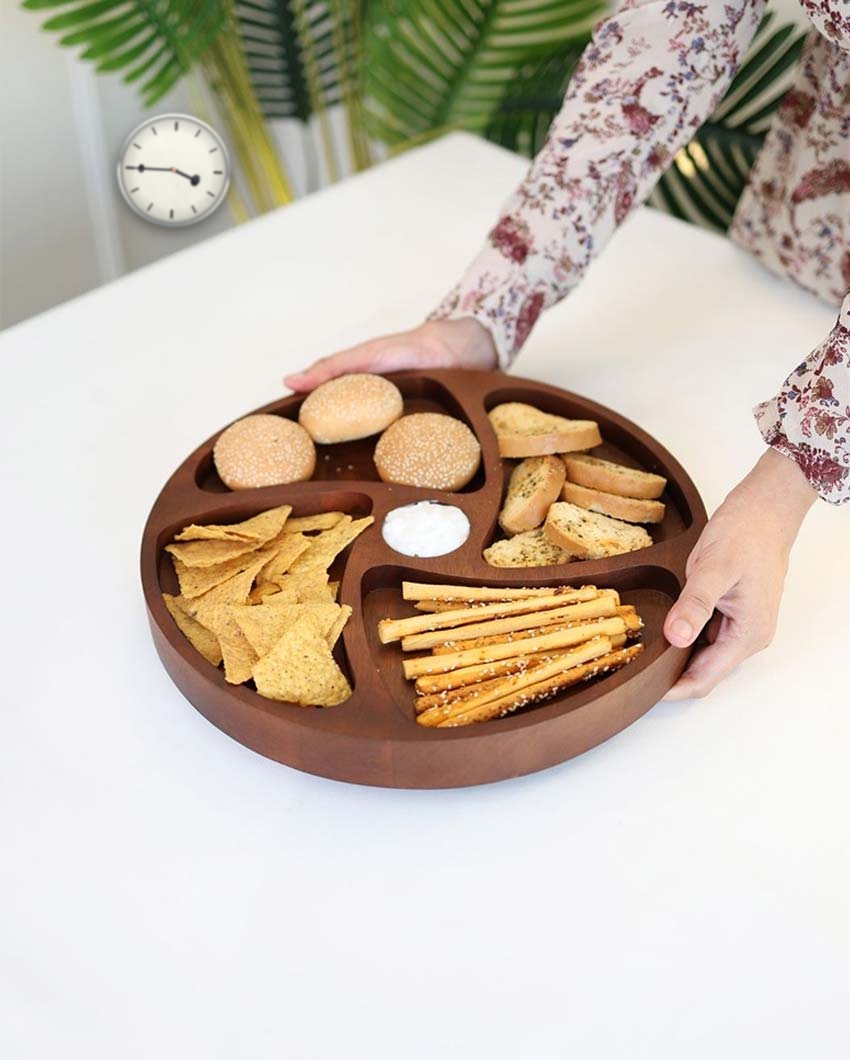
3 h 45 min
